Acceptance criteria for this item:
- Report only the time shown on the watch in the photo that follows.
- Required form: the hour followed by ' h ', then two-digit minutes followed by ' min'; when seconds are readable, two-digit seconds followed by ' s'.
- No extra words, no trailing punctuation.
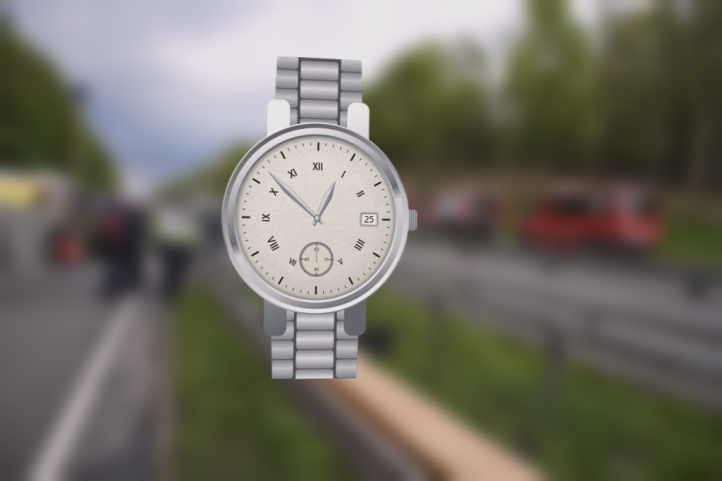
12 h 52 min
